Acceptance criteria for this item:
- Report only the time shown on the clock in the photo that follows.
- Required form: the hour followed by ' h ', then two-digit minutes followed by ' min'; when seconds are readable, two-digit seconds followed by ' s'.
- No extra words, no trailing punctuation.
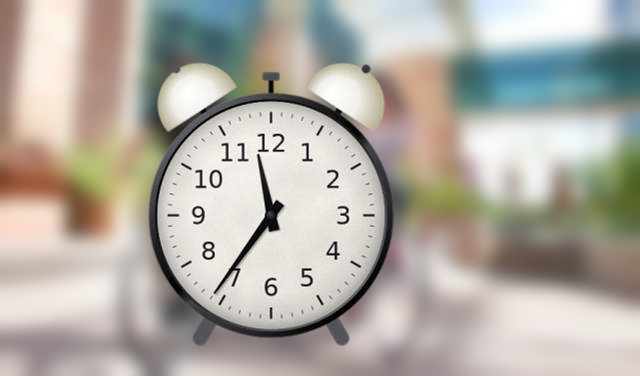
11 h 36 min
